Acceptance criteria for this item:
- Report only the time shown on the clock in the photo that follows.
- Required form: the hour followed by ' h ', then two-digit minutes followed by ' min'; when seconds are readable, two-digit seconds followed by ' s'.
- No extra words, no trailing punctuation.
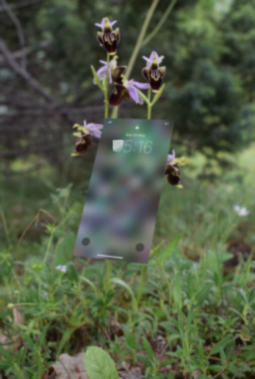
5 h 16 min
